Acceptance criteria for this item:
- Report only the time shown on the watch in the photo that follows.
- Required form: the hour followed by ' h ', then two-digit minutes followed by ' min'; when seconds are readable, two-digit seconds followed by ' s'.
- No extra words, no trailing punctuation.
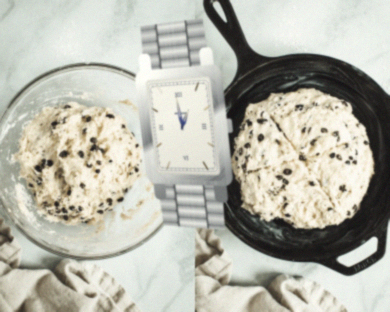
12 h 59 min
